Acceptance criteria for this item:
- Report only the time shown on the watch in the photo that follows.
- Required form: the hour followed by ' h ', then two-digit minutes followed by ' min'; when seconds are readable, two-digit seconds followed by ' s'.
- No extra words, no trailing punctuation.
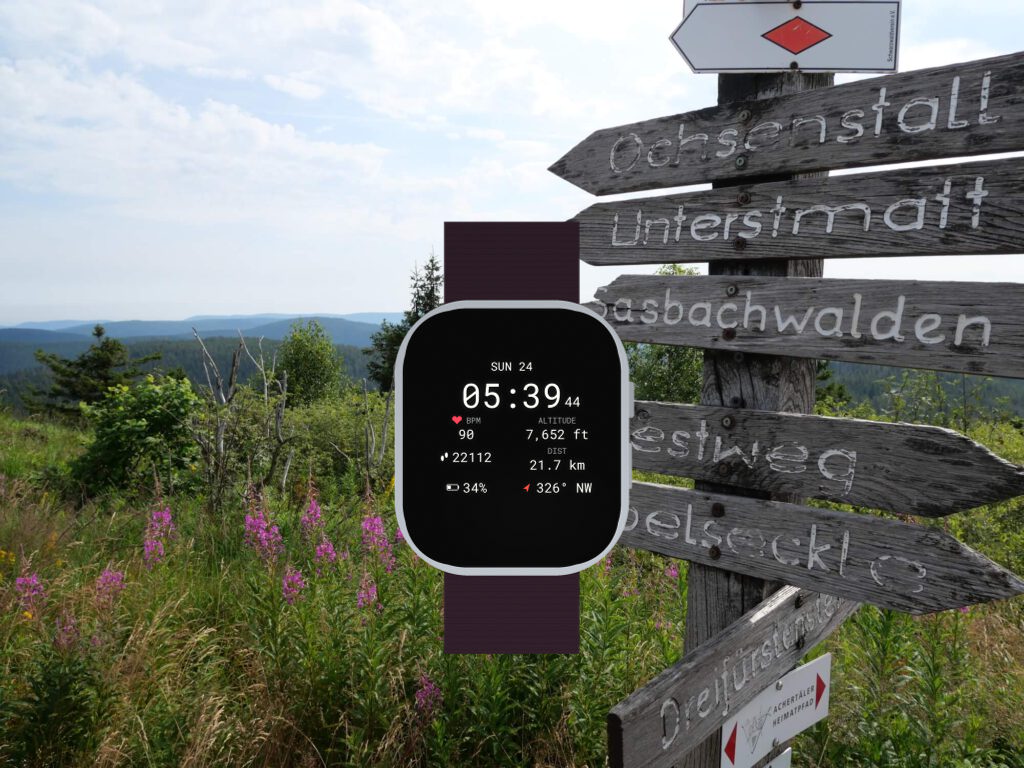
5 h 39 min 44 s
